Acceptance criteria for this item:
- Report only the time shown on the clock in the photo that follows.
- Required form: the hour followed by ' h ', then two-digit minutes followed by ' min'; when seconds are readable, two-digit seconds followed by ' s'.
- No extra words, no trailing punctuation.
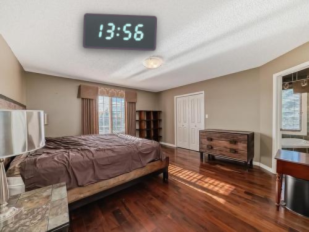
13 h 56 min
